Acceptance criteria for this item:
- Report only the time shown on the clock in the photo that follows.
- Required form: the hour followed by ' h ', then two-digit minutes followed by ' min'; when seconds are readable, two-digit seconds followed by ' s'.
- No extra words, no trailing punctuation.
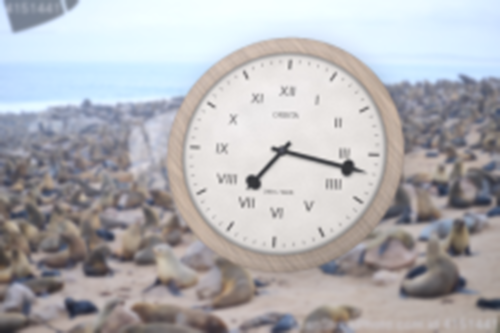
7 h 17 min
